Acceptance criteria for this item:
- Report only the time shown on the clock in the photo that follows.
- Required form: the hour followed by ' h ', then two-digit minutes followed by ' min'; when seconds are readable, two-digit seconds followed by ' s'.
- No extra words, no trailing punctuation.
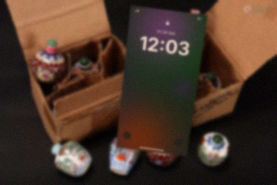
12 h 03 min
